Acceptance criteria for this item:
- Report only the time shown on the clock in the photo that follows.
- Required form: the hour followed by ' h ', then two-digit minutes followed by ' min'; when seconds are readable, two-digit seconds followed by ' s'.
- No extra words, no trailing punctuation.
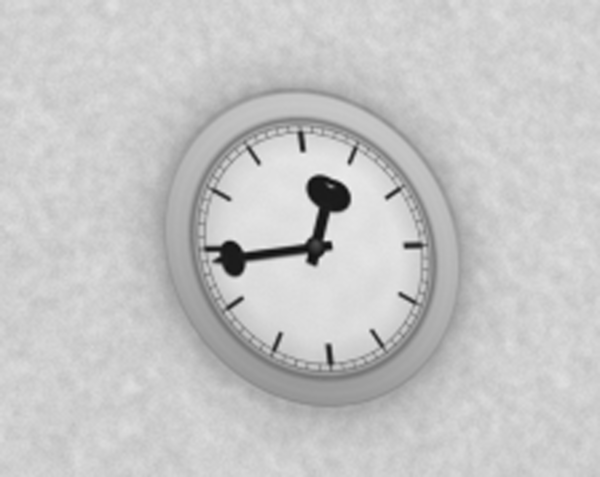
12 h 44 min
